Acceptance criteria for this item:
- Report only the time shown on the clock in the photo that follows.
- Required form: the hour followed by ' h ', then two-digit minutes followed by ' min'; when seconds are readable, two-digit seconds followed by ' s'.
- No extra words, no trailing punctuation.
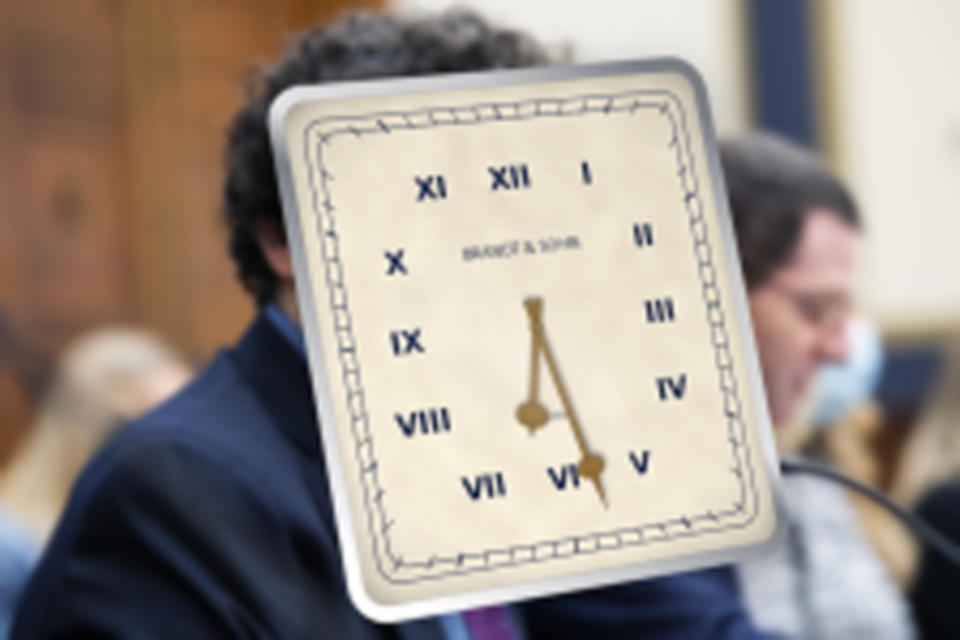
6 h 28 min
